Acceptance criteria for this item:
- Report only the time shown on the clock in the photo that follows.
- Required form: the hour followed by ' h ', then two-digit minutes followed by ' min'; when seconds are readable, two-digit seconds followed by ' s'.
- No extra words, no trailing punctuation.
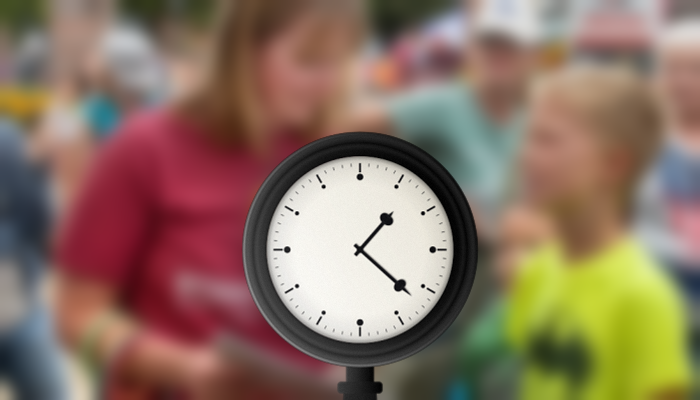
1 h 22 min
